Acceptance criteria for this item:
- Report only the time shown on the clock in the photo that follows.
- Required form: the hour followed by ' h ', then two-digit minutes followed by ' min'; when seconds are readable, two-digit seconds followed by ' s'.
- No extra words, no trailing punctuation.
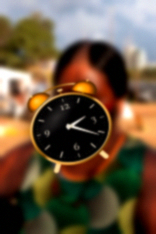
2 h 21 min
